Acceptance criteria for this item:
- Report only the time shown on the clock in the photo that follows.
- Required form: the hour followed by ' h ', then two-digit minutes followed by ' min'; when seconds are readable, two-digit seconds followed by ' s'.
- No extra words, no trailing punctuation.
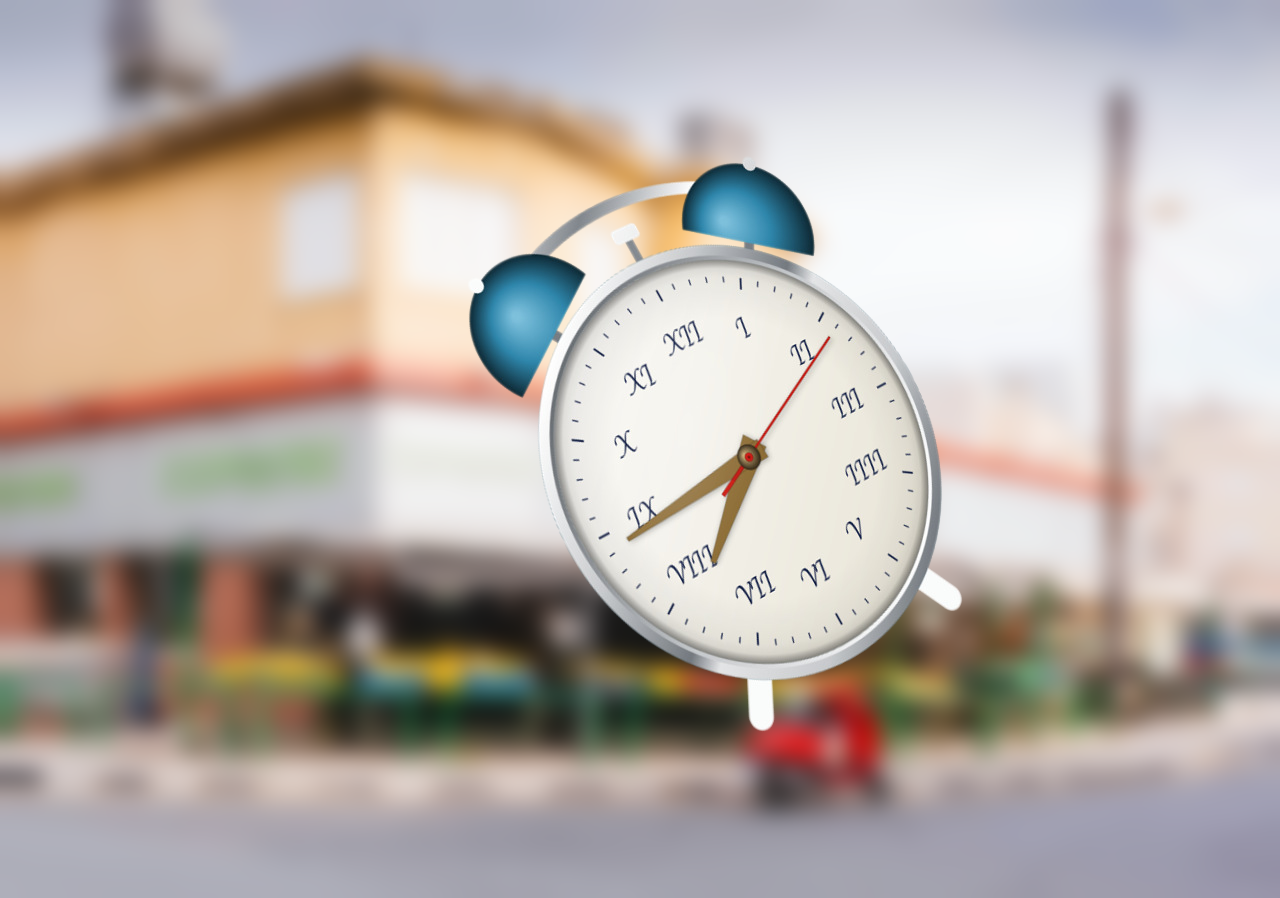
7 h 44 min 11 s
